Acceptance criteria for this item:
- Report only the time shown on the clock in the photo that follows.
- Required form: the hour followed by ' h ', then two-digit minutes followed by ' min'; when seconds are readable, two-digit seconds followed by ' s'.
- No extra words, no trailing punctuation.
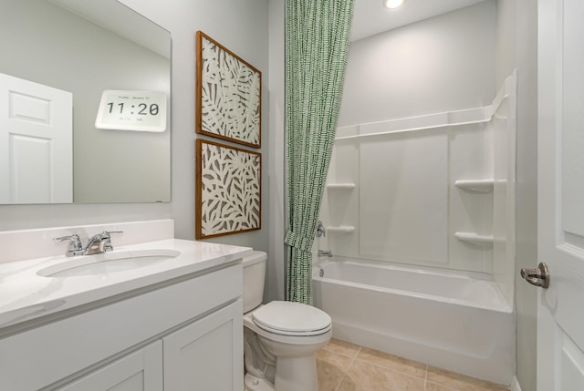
11 h 20 min
